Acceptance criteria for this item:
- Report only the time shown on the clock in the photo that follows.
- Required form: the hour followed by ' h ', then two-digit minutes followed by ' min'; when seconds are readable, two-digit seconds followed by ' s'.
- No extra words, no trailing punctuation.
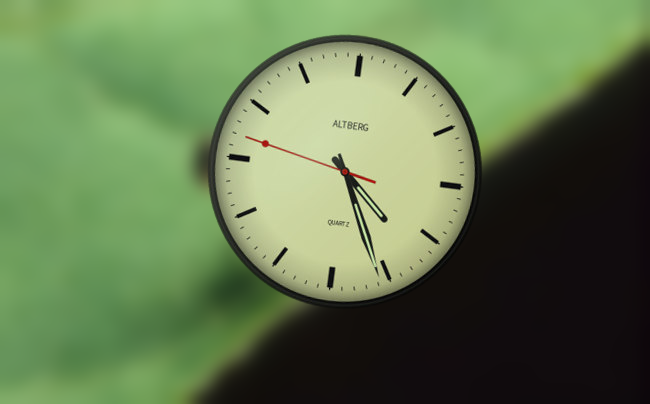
4 h 25 min 47 s
